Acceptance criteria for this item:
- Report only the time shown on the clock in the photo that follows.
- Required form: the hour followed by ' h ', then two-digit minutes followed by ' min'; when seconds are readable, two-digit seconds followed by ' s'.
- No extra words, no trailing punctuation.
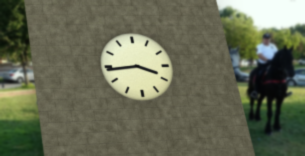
3 h 44 min
